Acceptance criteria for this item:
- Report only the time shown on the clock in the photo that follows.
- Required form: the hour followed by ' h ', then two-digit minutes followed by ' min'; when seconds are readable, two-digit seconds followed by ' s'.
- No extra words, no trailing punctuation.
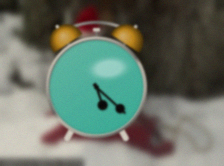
5 h 22 min
